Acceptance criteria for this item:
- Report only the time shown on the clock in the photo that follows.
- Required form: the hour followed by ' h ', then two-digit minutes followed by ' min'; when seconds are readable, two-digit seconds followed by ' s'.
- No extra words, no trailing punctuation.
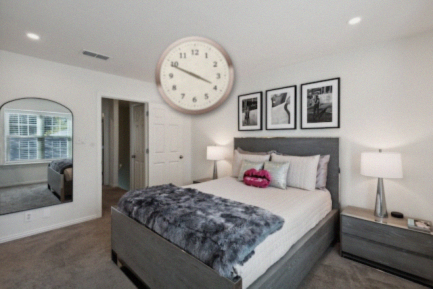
3 h 49 min
